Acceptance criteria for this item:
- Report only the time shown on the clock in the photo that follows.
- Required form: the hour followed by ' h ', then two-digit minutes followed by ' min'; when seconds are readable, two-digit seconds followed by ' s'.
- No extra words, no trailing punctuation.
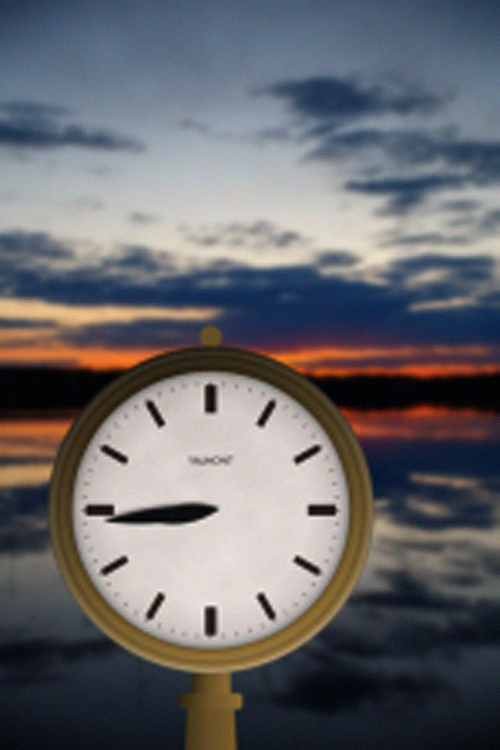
8 h 44 min
